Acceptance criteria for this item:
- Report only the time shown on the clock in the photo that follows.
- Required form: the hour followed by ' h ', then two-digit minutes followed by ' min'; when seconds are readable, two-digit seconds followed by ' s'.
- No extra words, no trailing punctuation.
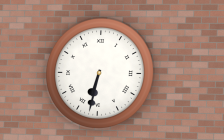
6 h 32 min
